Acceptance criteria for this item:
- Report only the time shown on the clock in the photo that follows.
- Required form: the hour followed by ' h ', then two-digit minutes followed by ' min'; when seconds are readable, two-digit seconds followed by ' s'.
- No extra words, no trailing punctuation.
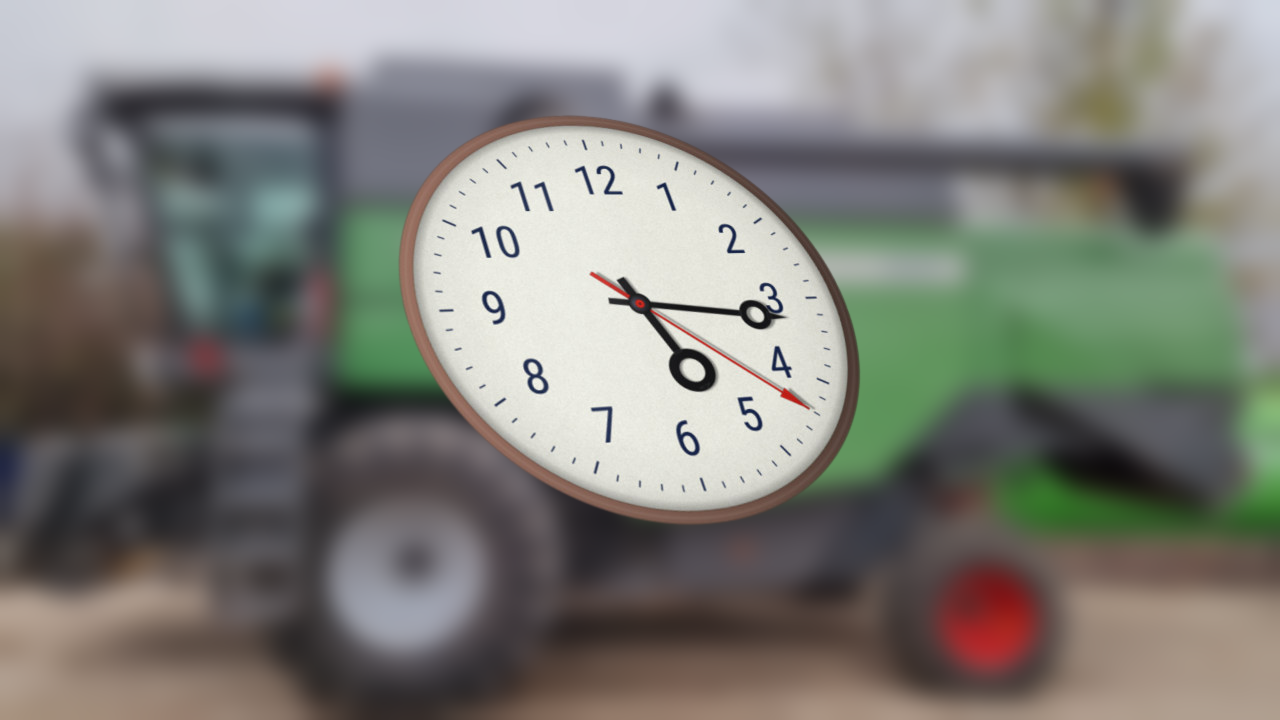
5 h 16 min 22 s
